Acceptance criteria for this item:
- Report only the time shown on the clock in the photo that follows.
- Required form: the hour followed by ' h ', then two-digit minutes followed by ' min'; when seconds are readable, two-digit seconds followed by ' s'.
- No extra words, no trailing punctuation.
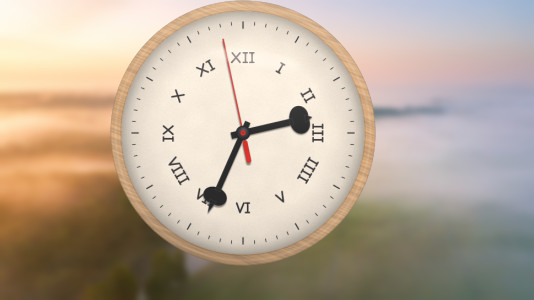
2 h 33 min 58 s
